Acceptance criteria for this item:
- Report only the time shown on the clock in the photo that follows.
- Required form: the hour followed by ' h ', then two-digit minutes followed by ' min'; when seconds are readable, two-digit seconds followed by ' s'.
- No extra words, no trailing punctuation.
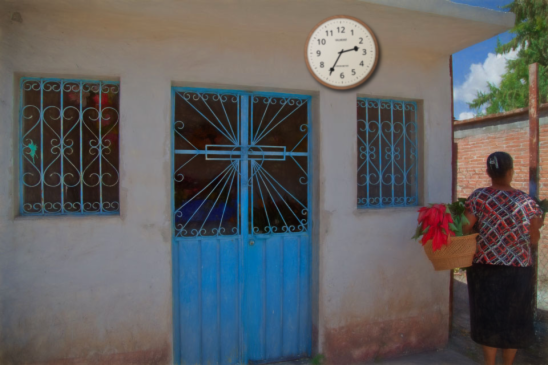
2 h 35 min
